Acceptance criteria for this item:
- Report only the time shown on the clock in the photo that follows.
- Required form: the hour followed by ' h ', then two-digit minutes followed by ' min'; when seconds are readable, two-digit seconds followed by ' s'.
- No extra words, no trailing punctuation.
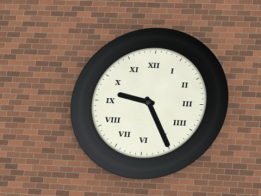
9 h 25 min
